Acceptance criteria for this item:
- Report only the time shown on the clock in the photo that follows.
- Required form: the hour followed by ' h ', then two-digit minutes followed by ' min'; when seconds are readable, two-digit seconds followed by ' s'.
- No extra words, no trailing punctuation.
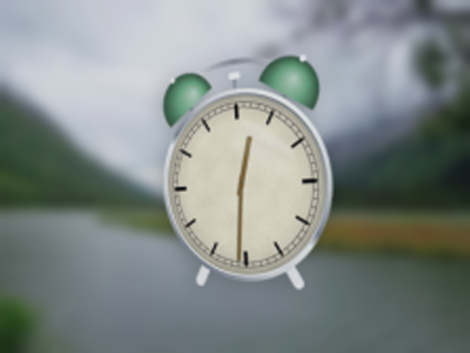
12 h 31 min
